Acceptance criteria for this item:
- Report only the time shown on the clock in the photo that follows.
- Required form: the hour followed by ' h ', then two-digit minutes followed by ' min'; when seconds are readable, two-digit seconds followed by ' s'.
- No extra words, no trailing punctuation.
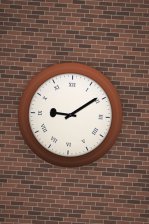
9 h 09 min
